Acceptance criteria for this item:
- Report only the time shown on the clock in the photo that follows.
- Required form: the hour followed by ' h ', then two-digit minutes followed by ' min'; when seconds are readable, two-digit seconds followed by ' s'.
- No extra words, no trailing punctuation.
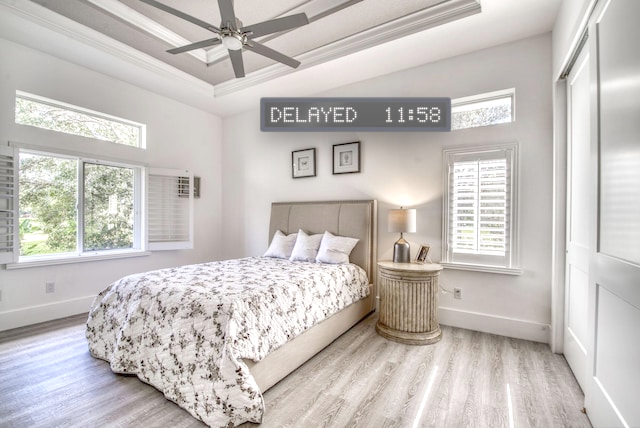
11 h 58 min
